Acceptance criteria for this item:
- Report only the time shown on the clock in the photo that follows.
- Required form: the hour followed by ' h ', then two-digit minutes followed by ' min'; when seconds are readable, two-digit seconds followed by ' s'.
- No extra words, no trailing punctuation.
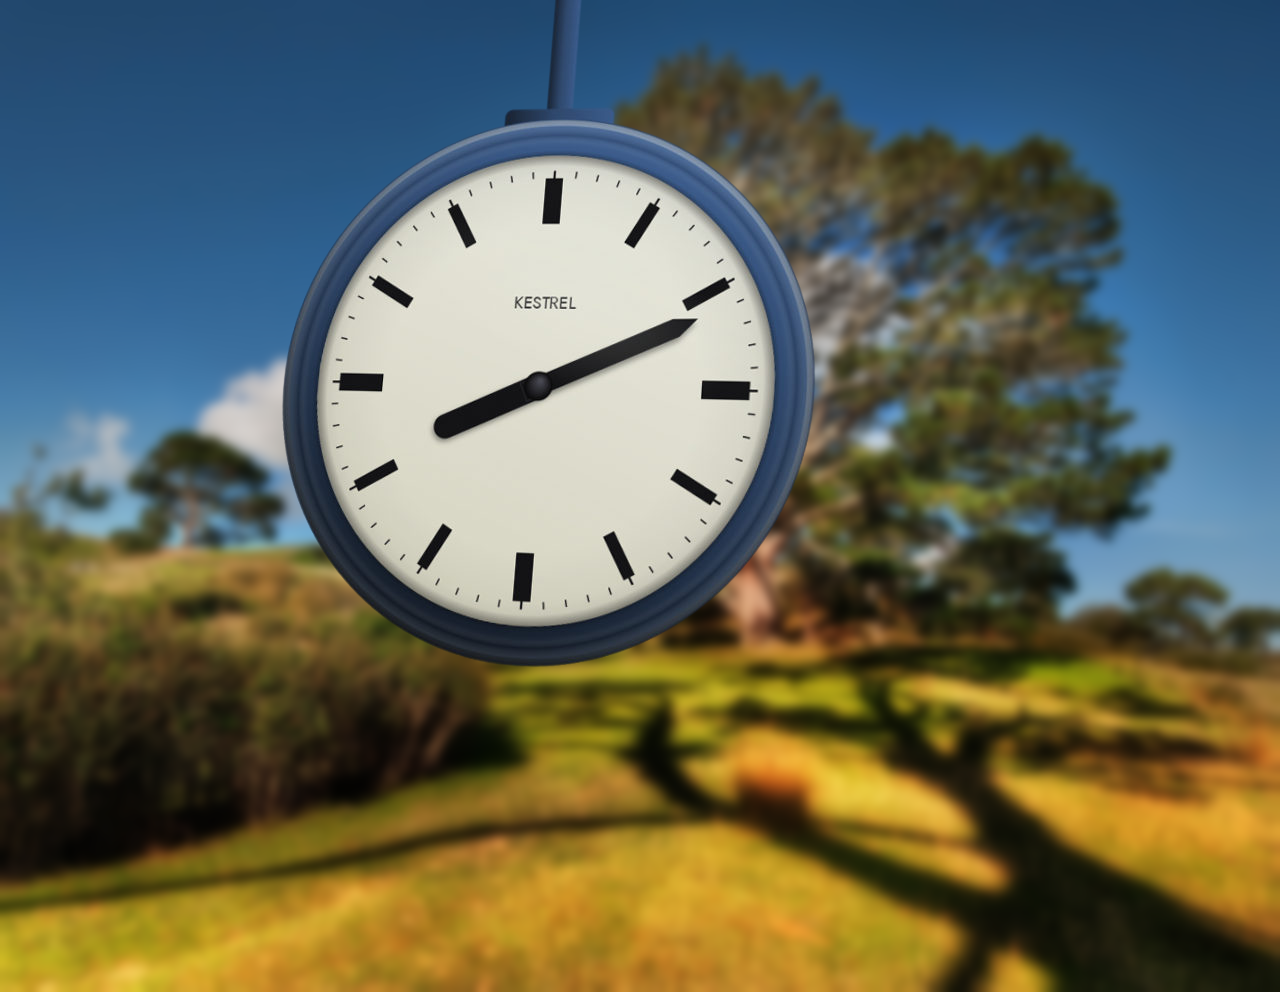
8 h 11 min
